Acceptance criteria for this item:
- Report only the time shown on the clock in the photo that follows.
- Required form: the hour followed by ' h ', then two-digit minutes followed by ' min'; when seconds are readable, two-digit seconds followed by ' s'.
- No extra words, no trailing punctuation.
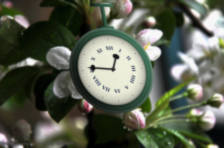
12 h 46 min
